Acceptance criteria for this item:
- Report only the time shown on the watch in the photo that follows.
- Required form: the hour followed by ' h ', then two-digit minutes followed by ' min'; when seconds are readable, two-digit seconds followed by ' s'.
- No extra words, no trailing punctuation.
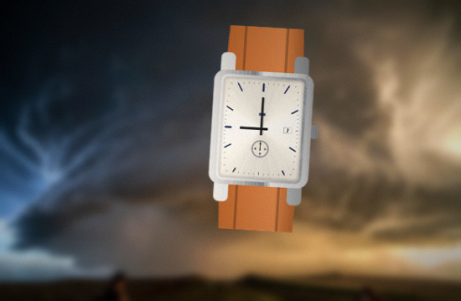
9 h 00 min
